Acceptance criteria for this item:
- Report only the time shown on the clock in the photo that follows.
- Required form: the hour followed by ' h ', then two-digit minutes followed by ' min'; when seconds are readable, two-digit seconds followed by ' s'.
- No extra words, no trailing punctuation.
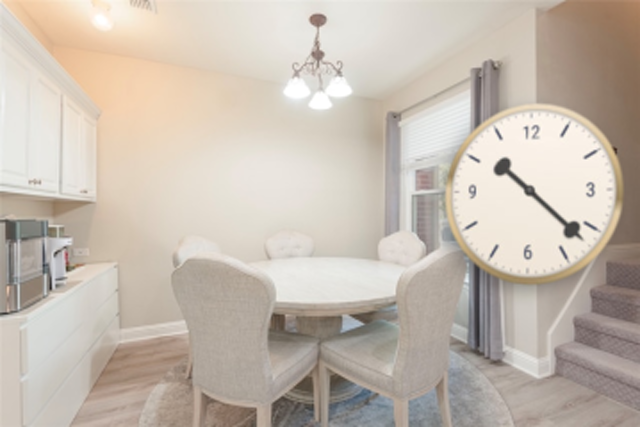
10 h 22 min
